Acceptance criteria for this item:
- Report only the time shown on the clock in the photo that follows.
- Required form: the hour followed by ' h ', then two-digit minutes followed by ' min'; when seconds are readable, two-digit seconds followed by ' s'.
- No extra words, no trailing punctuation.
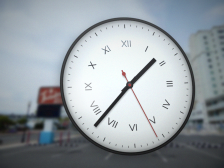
1 h 37 min 26 s
